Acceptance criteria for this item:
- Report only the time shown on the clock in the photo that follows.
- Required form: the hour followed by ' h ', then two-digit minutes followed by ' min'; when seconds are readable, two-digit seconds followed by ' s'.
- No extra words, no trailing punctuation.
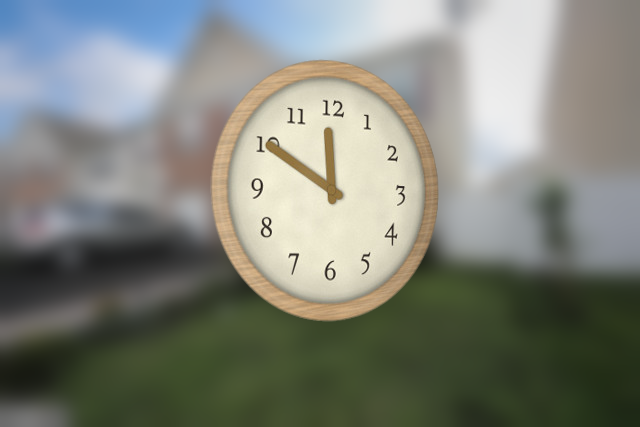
11 h 50 min
